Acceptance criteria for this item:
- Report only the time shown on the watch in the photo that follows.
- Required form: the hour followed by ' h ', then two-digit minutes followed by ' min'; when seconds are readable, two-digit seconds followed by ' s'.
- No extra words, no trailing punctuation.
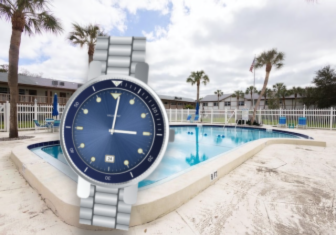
3 h 01 min
